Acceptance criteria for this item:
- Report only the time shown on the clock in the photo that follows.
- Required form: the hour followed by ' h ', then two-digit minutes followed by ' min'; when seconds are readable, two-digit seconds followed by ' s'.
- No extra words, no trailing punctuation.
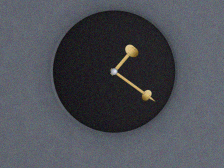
1 h 21 min
